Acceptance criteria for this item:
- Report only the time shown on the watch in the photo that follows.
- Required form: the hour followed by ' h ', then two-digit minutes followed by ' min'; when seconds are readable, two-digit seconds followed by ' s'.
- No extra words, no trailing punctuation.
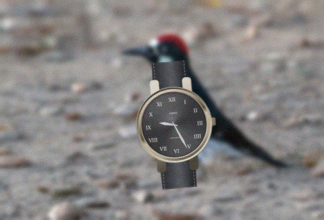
9 h 26 min
